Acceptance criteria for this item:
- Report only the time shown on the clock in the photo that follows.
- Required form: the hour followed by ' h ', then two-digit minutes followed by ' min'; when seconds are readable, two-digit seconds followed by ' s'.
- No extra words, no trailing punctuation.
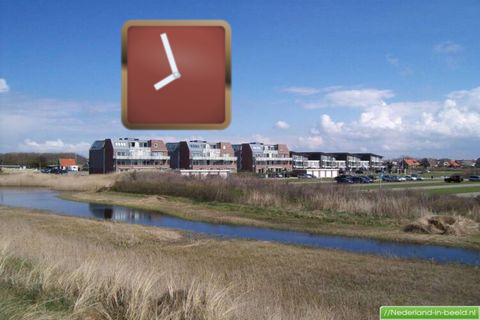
7 h 57 min
